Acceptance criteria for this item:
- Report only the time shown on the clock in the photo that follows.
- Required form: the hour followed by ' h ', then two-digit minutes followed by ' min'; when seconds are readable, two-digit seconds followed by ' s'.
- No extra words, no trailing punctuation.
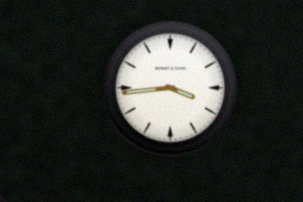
3 h 44 min
